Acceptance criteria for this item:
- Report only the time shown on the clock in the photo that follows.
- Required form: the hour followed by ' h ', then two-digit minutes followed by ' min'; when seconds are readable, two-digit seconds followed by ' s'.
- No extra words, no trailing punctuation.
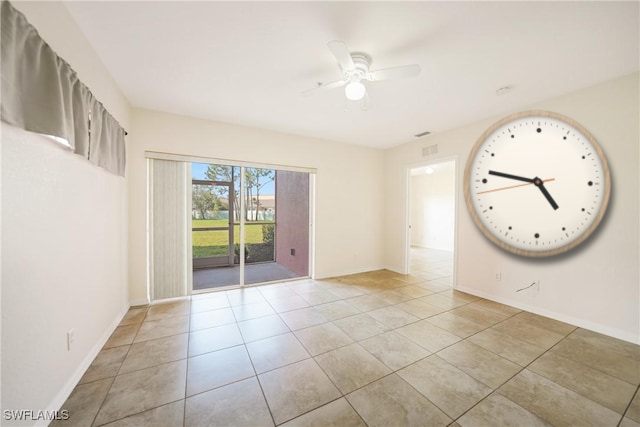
4 h 46 min 43 s
